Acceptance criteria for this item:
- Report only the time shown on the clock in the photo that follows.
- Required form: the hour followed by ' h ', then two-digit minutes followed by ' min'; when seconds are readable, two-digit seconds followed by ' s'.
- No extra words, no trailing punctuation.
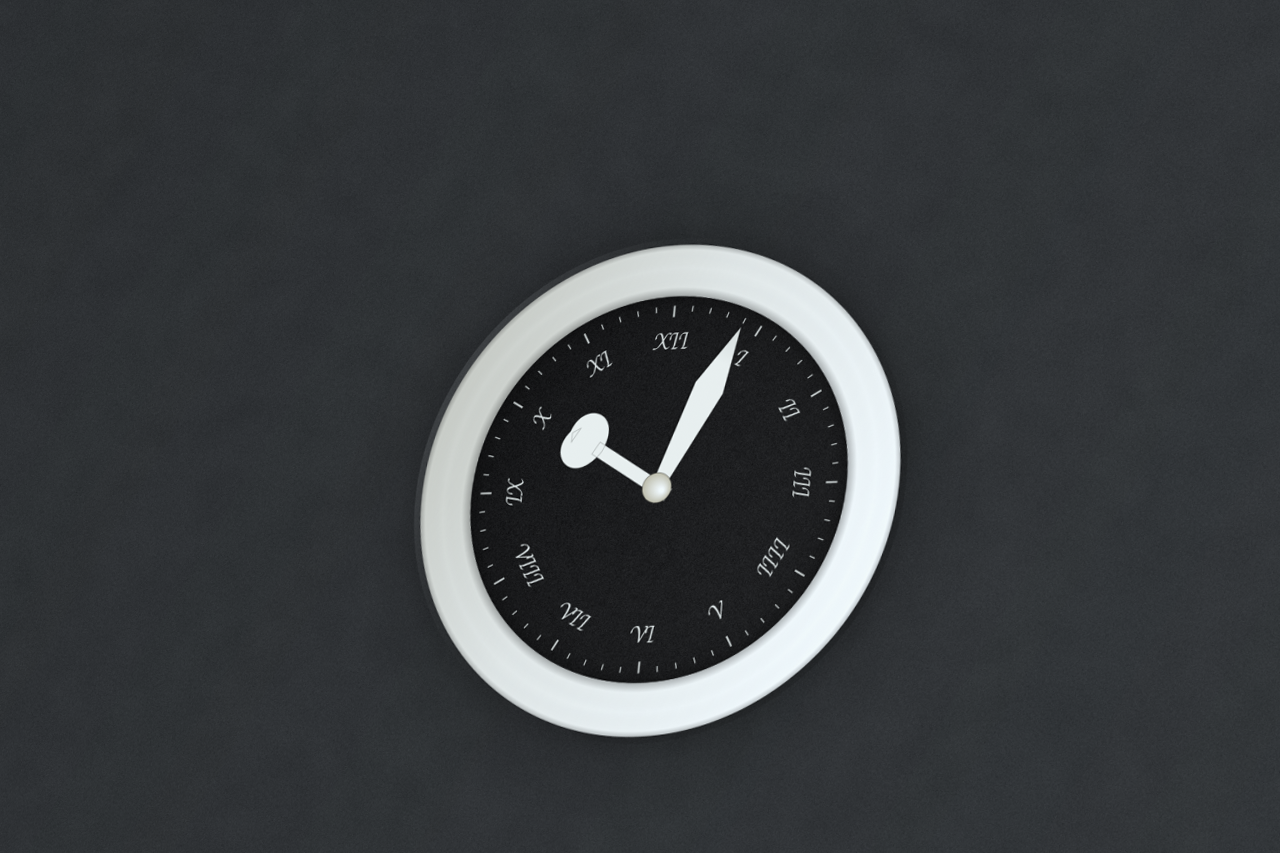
10 h 04 min
